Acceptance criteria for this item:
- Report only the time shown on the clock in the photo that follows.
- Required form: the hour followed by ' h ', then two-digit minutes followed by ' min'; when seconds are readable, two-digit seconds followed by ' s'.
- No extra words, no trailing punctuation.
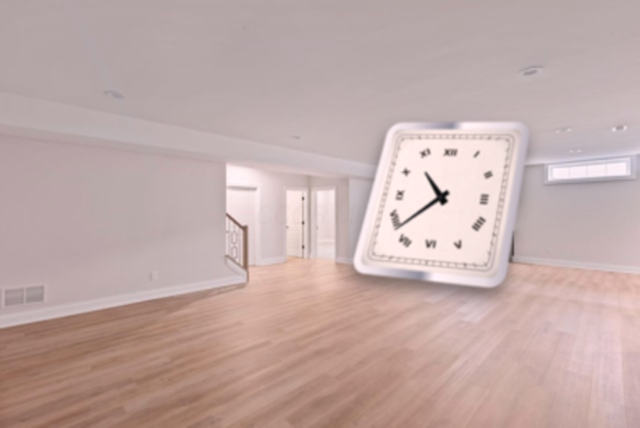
10 h 38 min
